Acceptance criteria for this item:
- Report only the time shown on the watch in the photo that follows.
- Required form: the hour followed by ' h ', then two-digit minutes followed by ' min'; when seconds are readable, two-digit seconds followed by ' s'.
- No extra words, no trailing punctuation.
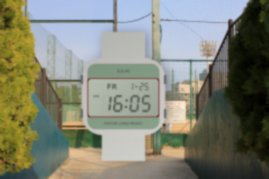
16 h 05 min
